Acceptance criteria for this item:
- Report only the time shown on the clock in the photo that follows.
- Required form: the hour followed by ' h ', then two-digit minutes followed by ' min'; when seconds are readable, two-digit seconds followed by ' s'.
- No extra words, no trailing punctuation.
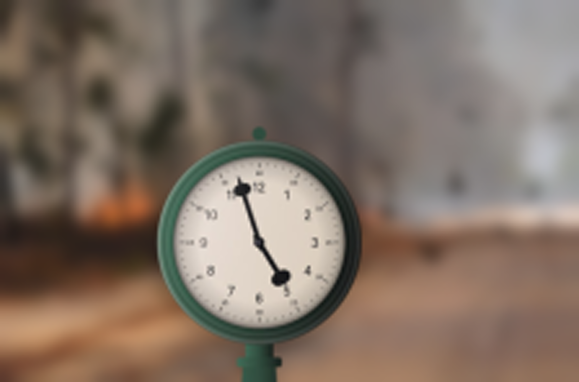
4 h 57 min
